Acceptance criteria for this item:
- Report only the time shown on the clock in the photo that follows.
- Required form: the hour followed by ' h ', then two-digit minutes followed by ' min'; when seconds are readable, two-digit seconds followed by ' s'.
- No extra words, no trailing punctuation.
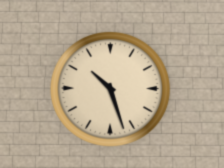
10 h 27 min
